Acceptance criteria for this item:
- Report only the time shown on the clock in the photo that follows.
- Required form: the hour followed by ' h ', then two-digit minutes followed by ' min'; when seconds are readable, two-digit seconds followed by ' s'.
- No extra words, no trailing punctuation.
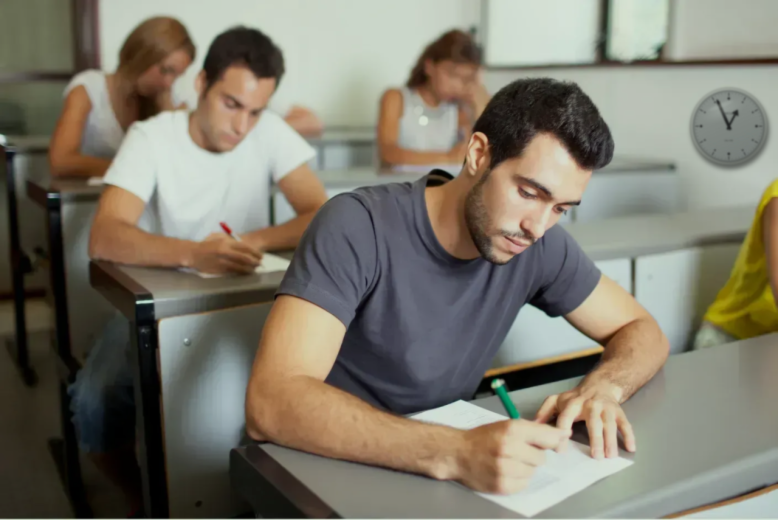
12 h 56 min
